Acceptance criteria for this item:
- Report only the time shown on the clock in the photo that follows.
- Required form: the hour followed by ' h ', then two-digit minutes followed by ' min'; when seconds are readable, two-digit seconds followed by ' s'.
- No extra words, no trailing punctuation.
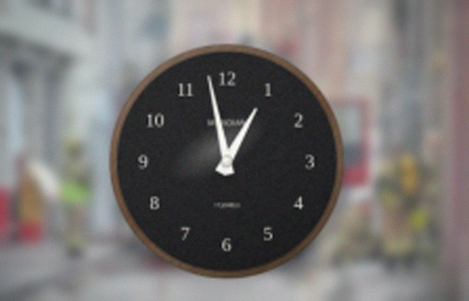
12 h 58 min
